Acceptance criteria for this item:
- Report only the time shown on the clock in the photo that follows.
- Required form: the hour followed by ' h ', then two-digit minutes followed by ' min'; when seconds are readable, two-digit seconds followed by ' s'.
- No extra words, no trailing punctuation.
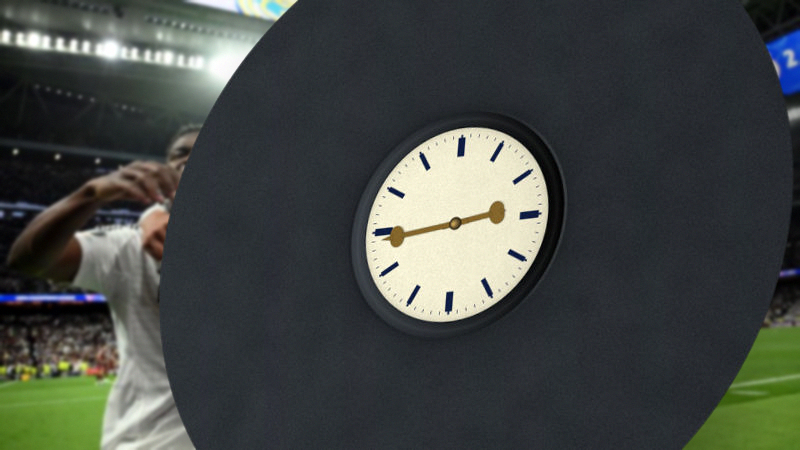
2 h 44 min
